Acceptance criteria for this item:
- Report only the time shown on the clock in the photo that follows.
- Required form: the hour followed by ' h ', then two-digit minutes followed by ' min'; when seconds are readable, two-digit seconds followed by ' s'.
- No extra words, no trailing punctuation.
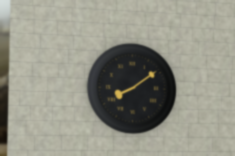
8 h 09 min
